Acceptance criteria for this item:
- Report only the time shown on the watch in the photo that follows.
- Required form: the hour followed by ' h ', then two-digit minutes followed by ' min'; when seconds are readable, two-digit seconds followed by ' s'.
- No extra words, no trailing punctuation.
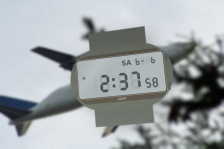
2 h 37 min 58 s
